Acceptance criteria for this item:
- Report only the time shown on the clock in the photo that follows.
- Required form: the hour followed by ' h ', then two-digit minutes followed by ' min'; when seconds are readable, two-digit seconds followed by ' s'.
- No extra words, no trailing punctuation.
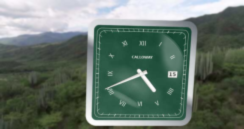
4 h 41 min
